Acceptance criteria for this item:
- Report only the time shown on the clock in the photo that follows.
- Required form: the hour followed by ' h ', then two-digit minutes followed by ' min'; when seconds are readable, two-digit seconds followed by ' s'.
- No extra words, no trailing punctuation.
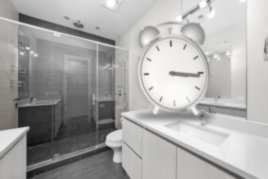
3 h 16 min
